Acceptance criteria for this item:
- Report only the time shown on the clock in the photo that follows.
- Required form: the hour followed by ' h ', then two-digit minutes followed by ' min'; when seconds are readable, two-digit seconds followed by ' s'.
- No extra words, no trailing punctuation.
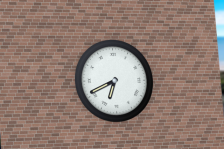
6 h 41 min
